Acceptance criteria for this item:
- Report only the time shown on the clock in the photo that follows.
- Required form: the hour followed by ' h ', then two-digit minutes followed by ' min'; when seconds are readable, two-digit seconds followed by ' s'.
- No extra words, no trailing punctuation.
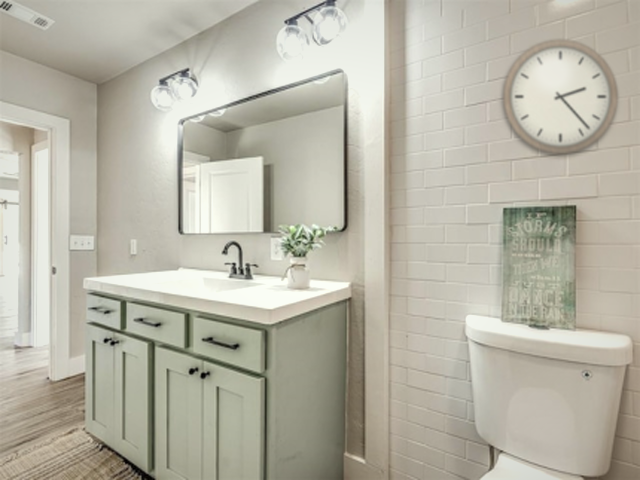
2 h 23 min
